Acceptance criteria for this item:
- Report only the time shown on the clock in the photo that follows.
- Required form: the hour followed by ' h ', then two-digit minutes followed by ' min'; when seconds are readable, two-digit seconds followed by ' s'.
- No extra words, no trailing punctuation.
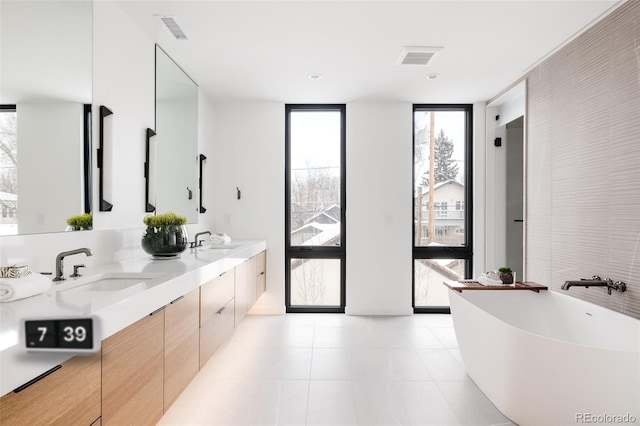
7 h 39 min
